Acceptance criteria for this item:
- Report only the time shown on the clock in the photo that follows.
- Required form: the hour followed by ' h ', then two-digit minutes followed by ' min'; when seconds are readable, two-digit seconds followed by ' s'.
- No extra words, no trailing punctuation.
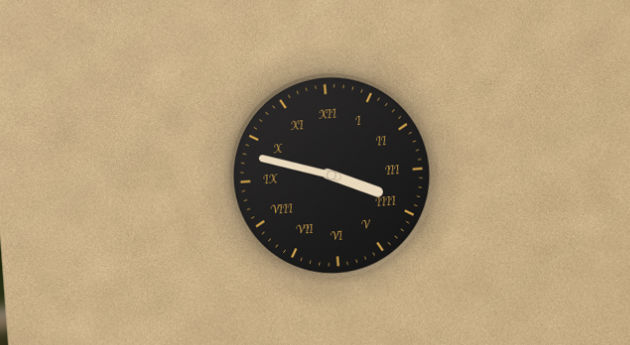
3 h 48 min
